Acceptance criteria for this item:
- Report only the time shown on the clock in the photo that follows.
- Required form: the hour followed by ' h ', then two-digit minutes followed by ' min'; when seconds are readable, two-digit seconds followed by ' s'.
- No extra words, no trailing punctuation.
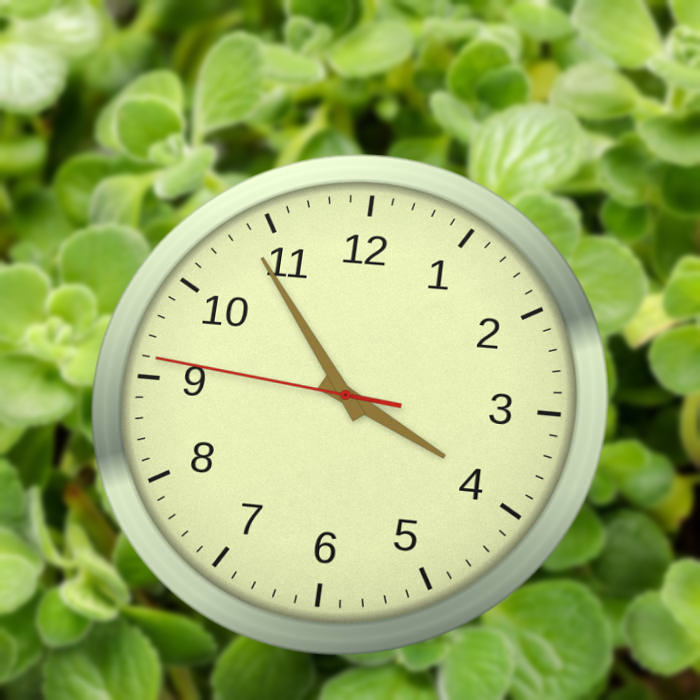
3 h 53 min 46 s
